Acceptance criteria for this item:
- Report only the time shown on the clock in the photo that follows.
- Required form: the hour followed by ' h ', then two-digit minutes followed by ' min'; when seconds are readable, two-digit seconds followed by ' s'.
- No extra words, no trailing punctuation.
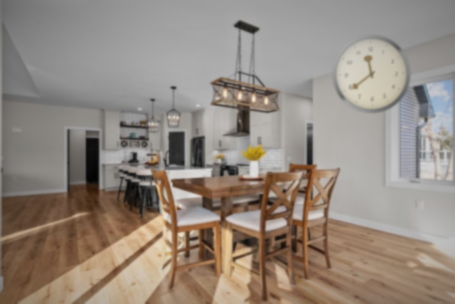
11 h 39 min
